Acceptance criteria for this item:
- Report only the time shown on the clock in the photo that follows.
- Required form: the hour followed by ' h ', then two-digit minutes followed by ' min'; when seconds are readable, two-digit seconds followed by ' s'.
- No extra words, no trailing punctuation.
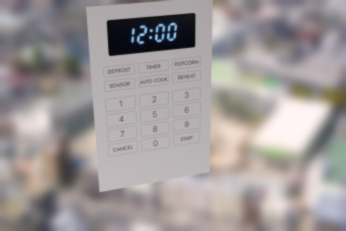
12 h 00 min
